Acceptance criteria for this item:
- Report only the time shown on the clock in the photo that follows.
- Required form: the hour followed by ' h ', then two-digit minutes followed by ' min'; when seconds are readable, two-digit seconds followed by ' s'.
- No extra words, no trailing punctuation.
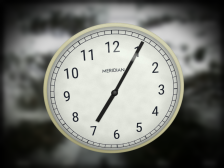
7 h 05 min
